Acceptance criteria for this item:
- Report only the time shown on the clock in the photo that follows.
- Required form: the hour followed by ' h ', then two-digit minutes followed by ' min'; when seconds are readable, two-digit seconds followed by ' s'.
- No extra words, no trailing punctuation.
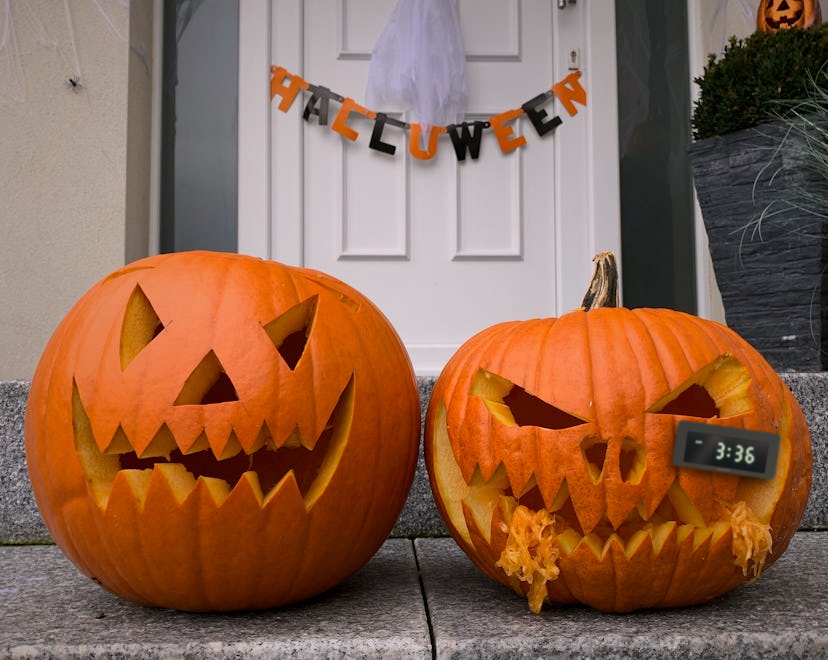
3 h 36 min
